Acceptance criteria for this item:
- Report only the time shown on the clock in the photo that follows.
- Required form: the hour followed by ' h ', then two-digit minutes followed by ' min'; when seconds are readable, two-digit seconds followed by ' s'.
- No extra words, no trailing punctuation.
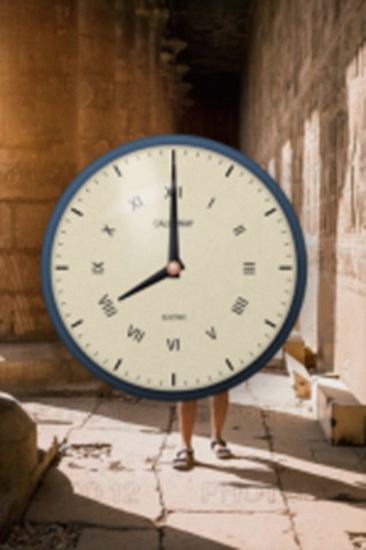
8 h 00 min
